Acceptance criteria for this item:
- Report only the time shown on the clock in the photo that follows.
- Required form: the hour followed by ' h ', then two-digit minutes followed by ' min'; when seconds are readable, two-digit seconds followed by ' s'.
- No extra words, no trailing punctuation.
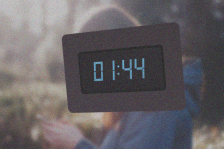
1 h 44 min
